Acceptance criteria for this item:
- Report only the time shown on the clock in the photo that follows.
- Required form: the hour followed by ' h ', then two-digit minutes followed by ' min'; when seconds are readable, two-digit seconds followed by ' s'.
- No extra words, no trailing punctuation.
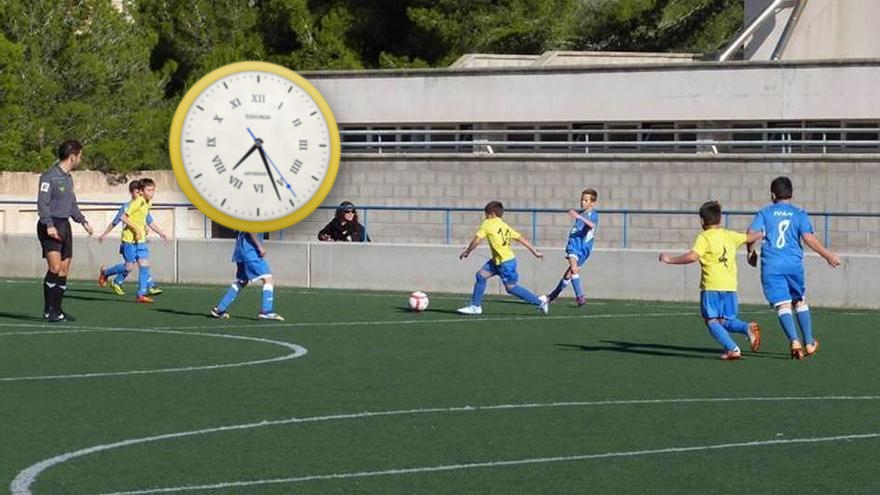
7 h 26 min 24 s
